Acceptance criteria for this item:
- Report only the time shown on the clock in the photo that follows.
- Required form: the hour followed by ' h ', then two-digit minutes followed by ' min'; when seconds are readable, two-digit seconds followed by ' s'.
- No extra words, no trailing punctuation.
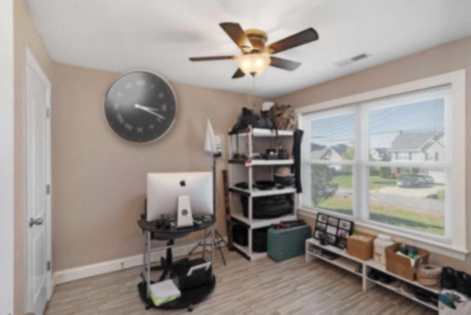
3 h 19 min
